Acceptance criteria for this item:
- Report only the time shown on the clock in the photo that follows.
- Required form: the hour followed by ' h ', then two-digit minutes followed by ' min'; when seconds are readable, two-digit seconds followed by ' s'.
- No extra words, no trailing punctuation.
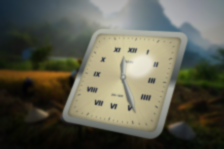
11 h 24 min
